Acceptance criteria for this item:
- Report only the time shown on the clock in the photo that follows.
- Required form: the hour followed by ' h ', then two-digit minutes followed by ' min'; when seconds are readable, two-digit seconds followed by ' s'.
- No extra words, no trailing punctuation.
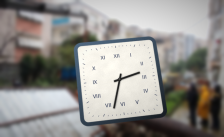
2 h 33 min
